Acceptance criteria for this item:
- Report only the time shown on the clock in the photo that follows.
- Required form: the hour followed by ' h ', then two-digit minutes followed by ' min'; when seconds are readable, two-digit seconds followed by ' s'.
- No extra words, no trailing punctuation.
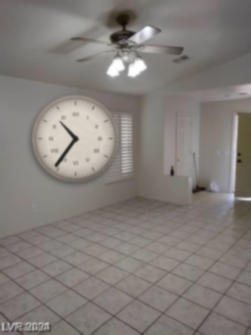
10 h 36 min
